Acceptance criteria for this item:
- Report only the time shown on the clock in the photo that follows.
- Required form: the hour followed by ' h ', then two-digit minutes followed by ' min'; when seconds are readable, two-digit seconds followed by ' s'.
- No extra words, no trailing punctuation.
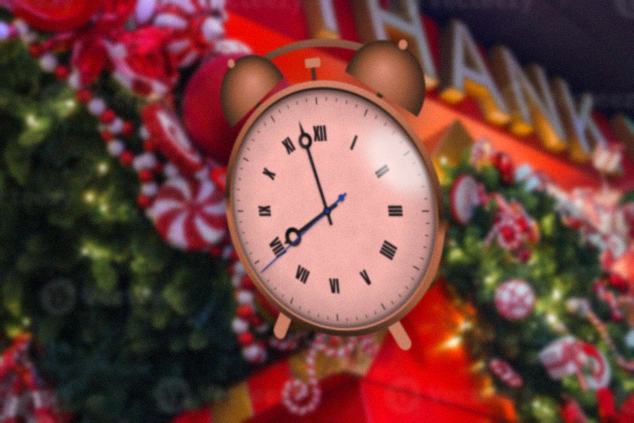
7 h 57 min 39 s
